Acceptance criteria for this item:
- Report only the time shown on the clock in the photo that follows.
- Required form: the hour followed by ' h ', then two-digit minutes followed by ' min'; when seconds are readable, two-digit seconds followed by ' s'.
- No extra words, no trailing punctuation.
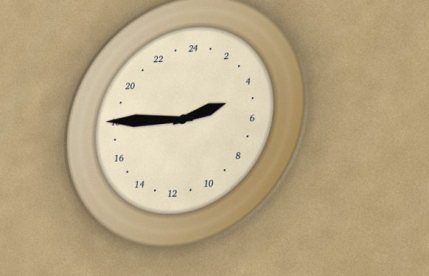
4 h 45 min
